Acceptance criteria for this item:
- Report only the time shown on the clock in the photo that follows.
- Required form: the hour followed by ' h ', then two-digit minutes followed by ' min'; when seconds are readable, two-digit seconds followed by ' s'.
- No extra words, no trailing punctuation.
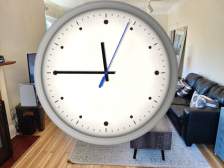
11 h 45 min 04 s
